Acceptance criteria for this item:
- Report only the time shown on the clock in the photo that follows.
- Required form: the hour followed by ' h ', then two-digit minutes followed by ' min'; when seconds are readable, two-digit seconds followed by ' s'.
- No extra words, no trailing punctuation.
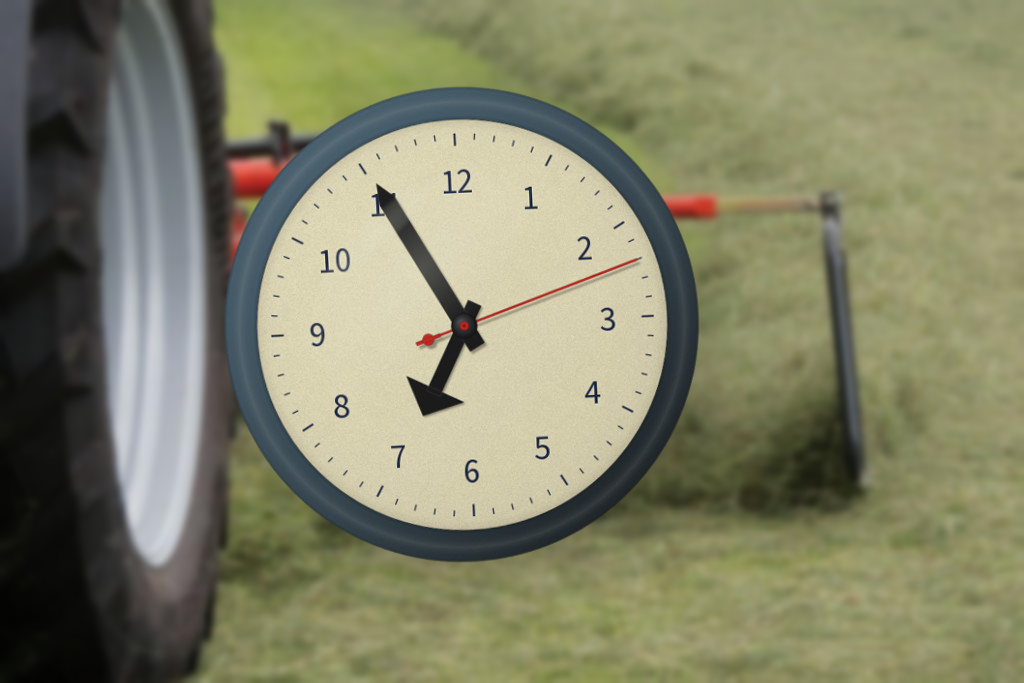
6 h 55 min 12 s
